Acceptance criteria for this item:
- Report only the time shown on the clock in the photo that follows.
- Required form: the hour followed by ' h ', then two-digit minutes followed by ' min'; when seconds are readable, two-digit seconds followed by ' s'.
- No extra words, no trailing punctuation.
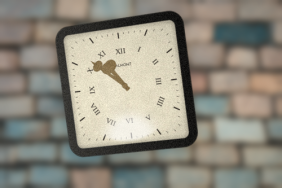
10 h 52 min
